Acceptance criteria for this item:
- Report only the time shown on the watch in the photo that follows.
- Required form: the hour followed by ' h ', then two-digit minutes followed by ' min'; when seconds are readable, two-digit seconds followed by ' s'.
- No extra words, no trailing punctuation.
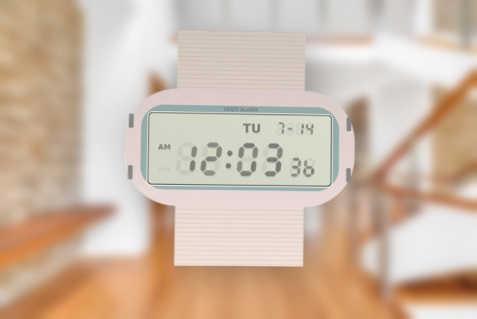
12 h 03 min 36 s
